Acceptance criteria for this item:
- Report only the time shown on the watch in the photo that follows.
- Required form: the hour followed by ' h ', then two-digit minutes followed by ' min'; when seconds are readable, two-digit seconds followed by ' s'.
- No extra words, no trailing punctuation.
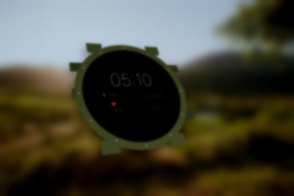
5 h 10 min
